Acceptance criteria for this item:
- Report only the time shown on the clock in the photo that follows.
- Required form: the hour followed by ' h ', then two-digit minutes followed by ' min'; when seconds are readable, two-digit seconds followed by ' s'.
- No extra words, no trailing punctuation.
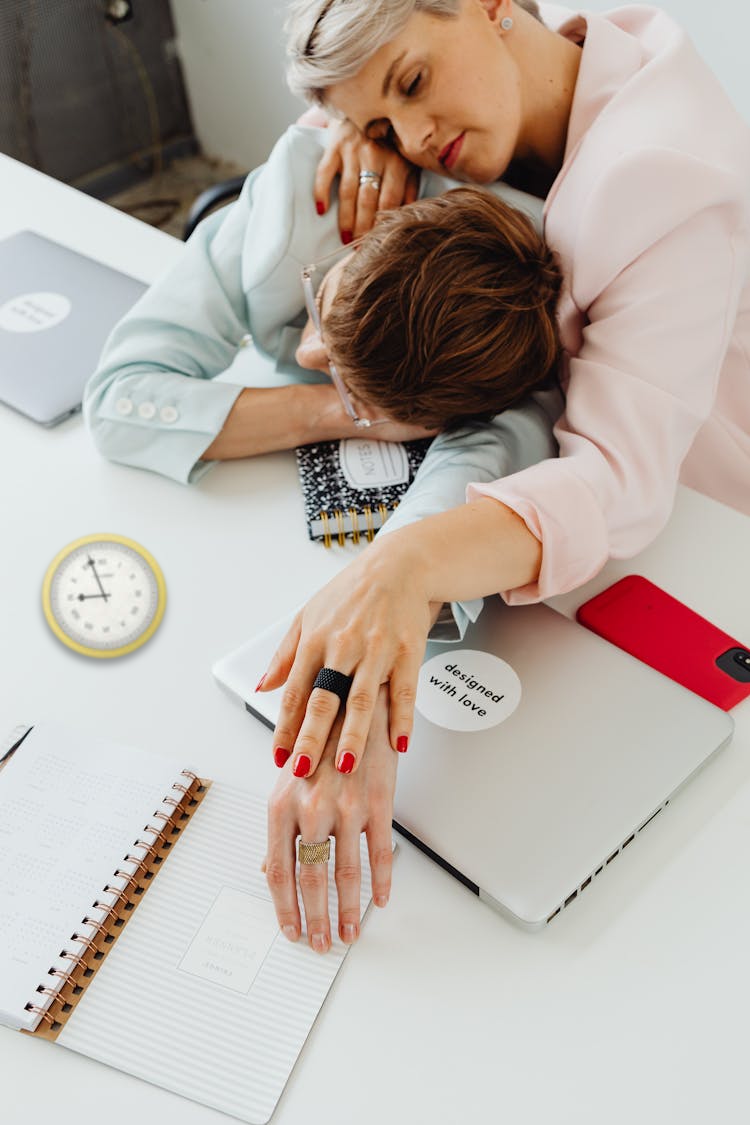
8 h 57 min
